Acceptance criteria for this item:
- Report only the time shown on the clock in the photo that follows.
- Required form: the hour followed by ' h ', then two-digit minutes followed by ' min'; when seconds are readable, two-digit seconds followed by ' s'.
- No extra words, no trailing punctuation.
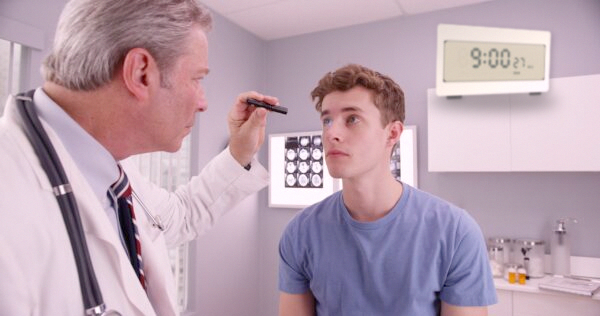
9 h 00 min
